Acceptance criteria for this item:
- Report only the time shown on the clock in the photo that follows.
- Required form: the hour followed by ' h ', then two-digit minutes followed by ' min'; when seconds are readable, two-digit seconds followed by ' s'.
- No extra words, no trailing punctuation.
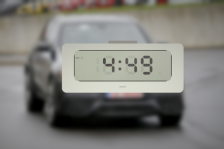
4 h 49 min
